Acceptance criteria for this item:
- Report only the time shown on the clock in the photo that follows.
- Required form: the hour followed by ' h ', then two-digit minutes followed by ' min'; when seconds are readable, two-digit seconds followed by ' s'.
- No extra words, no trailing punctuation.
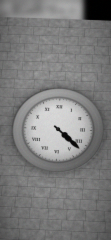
4 h 22 min
